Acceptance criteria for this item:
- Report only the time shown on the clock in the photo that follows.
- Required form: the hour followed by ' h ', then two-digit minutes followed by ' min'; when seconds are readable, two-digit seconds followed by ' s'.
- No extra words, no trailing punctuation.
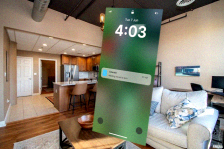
4 h 03 min
